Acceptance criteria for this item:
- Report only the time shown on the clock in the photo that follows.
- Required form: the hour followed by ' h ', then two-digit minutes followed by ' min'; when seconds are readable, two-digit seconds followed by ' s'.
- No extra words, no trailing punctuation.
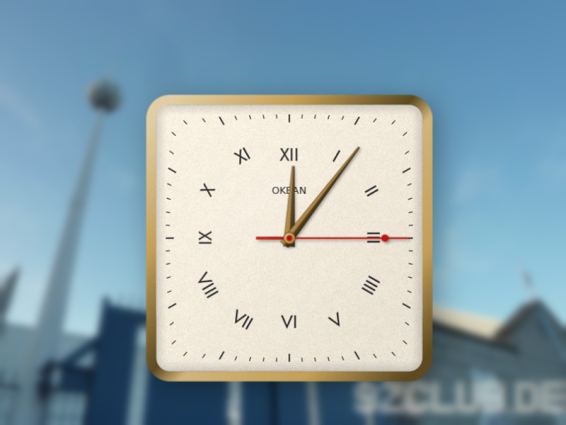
12 h 06 min 15 s
